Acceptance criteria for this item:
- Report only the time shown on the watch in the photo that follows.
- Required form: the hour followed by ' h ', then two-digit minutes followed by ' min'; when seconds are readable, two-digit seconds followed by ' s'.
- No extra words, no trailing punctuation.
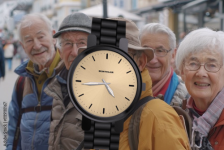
4 h 44 min
